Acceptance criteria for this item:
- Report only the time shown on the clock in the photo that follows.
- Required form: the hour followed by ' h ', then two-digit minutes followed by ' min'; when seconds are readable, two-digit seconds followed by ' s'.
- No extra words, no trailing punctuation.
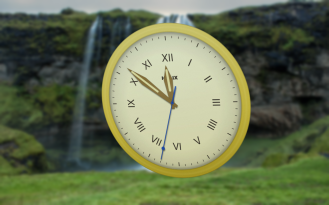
11 h 51 min 33 s
